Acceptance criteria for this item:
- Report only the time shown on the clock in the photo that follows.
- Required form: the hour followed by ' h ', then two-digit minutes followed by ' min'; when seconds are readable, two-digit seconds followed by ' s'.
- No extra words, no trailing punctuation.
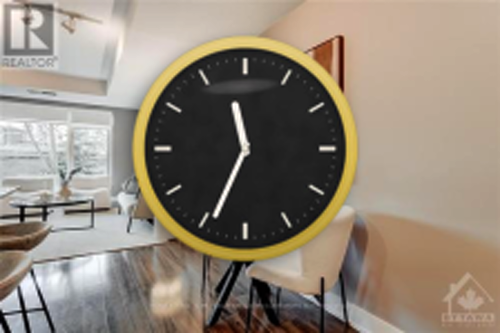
11 h 34 min
